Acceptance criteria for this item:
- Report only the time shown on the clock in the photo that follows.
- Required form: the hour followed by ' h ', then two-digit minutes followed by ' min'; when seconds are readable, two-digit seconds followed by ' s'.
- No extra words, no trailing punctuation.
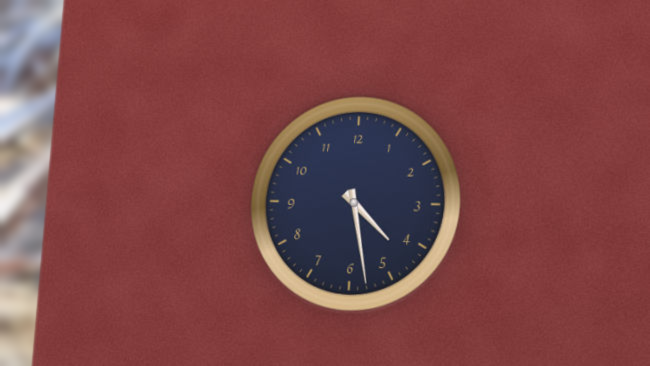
4 h 28 min
